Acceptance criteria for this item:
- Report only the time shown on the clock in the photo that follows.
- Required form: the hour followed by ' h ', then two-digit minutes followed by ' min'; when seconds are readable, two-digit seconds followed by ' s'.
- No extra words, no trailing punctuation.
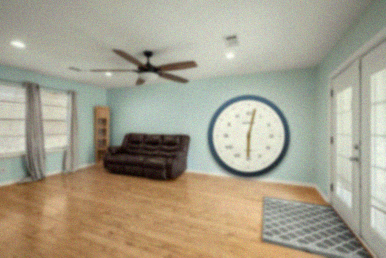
6 h 02 min
